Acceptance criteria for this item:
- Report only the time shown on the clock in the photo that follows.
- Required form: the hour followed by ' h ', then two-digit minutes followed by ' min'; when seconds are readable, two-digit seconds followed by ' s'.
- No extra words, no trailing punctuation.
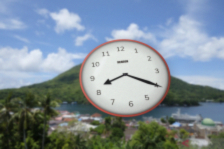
8 h 20 min
